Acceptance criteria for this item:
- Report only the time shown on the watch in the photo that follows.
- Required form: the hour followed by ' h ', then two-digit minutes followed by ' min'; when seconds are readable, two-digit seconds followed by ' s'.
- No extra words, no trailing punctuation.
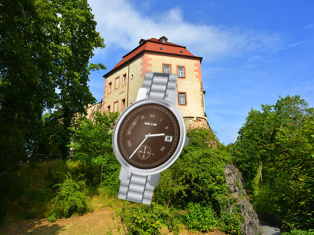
2 h 35 min
